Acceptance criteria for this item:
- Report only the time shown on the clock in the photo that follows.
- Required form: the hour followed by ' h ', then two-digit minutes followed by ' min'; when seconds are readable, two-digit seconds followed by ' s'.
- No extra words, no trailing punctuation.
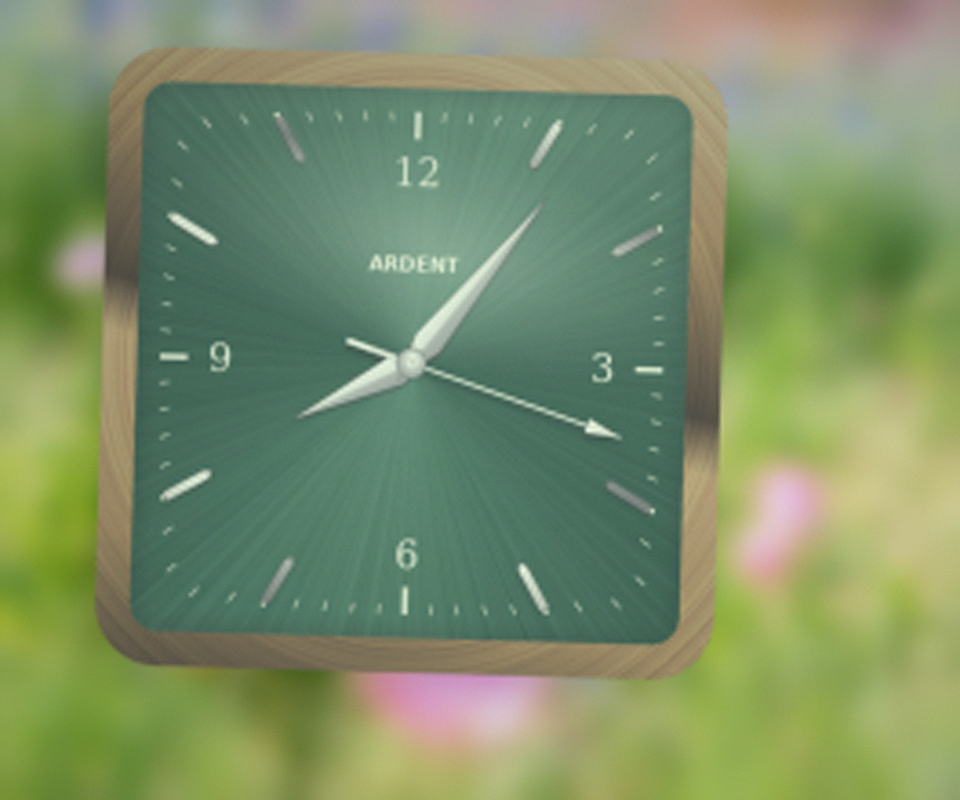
8 h 06 min 18 s
